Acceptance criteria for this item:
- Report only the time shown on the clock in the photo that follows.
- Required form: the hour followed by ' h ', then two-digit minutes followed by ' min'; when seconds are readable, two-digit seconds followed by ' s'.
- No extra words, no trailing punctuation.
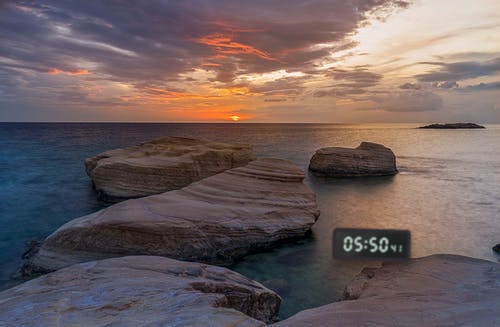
5 h 50 min
